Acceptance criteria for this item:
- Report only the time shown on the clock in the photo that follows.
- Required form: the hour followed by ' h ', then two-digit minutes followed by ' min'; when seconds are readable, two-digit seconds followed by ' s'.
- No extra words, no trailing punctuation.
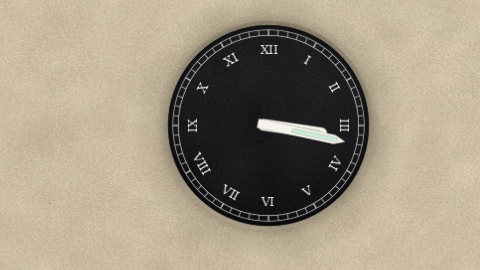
3 h 17 min
